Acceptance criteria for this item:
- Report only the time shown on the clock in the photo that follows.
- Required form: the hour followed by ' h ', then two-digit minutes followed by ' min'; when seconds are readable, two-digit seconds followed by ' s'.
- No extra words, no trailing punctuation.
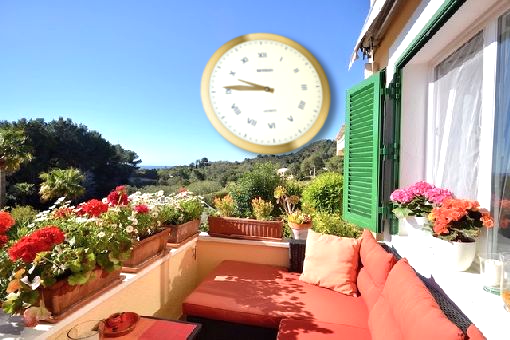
9 h 46 min
